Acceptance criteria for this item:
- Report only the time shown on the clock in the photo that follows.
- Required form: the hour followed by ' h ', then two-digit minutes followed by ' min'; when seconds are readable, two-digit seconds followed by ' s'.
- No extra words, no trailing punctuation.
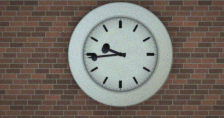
9 h 44 min
